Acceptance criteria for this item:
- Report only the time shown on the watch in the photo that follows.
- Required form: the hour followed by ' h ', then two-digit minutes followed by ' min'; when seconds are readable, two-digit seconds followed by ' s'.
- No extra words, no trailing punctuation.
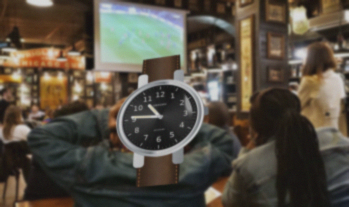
10 h 46 min
